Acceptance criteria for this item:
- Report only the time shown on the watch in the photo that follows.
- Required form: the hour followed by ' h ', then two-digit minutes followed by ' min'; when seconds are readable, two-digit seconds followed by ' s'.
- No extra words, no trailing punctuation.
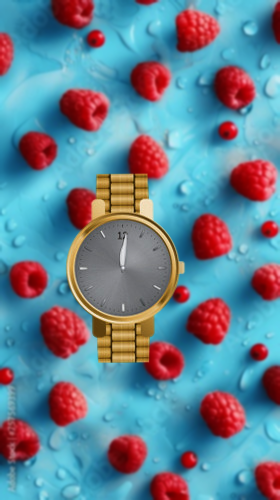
12 h 01 min
